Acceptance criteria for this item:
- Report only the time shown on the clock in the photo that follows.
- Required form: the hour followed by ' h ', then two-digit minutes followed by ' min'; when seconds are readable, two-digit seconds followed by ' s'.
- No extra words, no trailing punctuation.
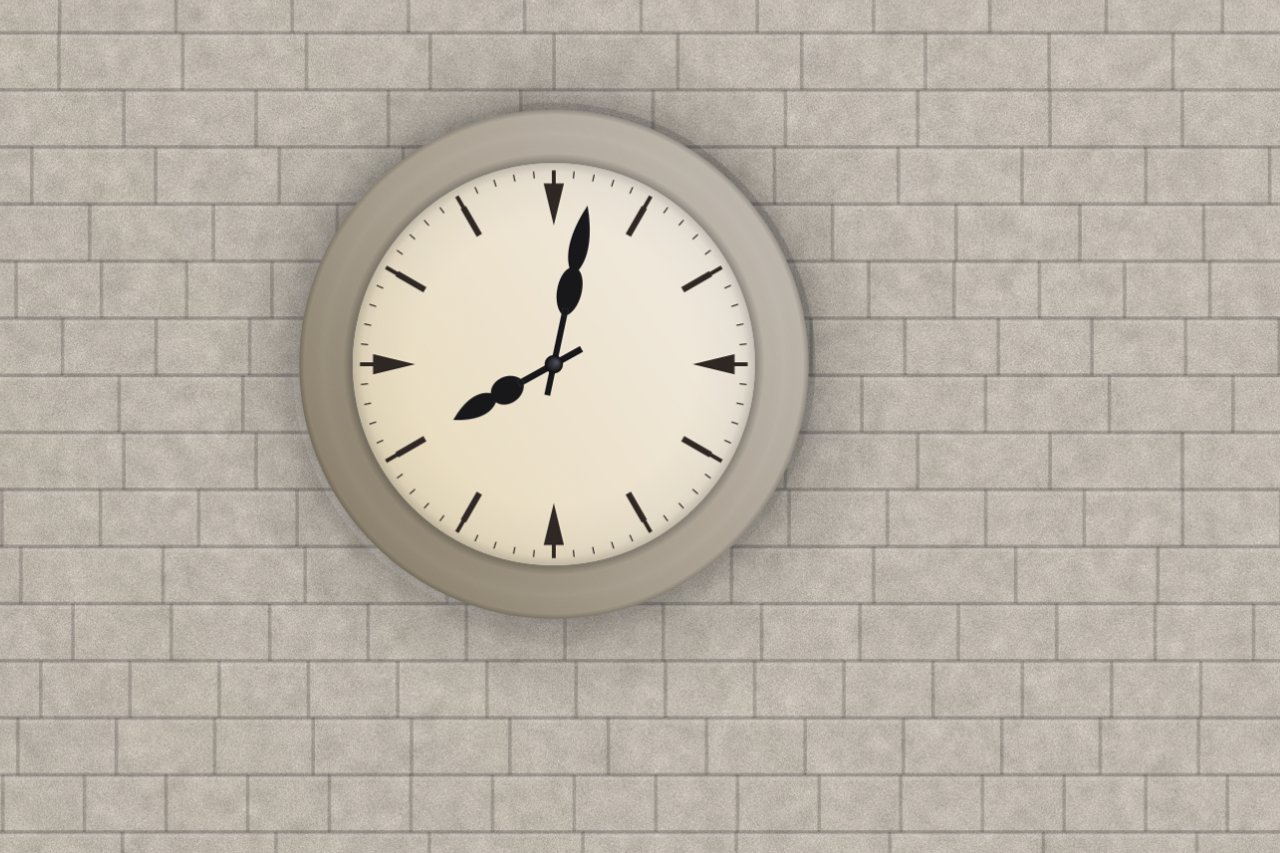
8 h 02 min
